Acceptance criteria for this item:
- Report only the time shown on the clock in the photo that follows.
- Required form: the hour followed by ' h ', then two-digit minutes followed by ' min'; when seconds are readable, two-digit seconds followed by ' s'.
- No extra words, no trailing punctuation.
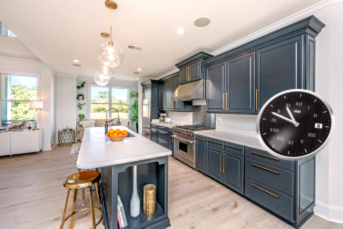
10 h 48 min
